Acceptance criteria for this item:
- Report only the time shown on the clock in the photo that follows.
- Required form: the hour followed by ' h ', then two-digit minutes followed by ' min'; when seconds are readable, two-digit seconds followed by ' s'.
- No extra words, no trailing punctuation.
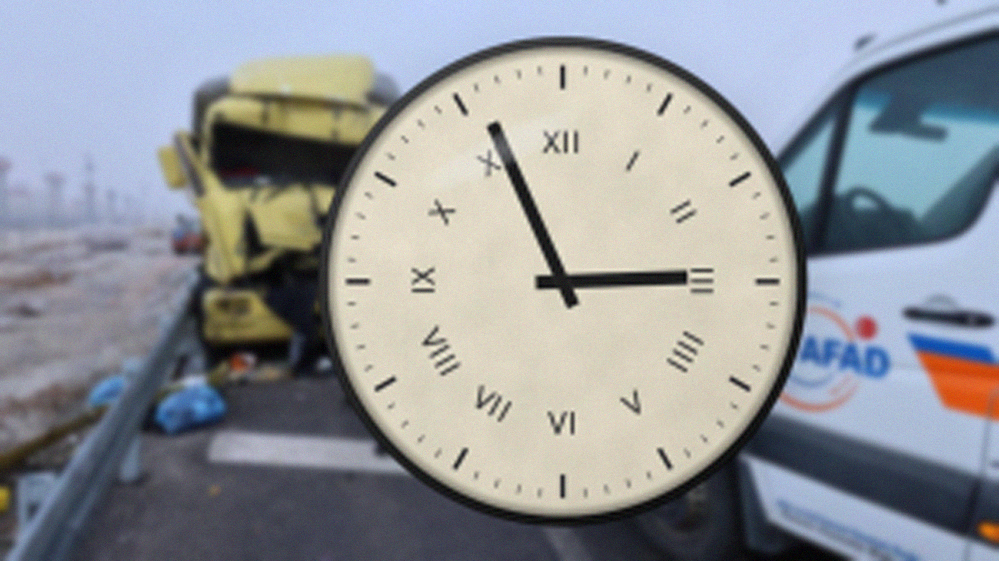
2 h 56 min
